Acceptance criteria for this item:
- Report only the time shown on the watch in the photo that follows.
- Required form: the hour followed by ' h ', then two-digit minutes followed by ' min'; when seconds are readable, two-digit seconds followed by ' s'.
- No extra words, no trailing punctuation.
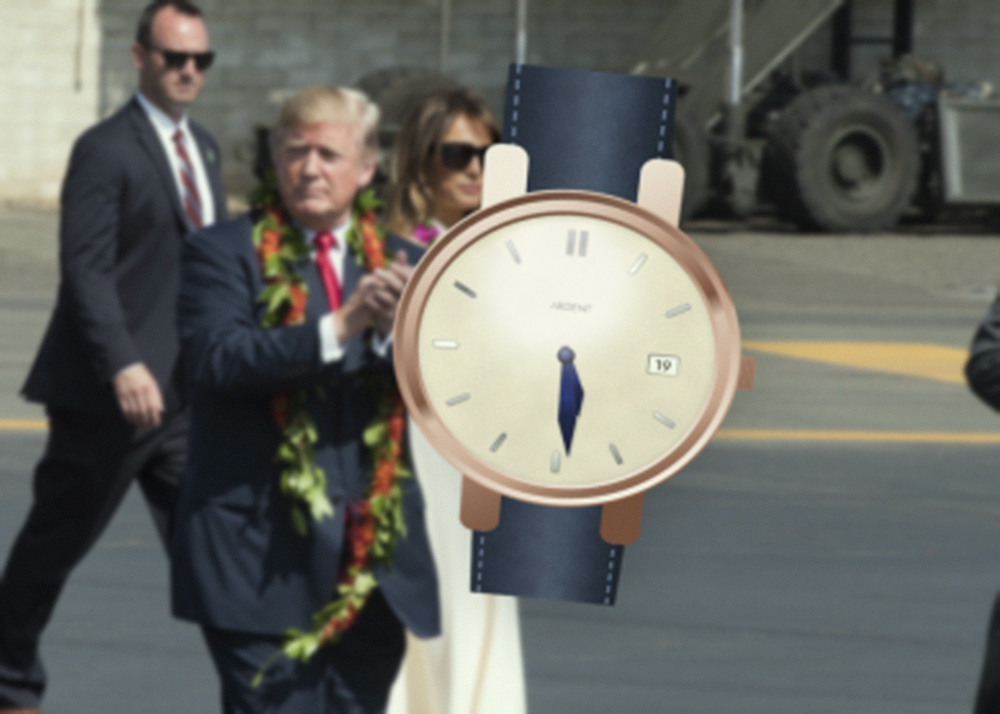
5 h 29 min
